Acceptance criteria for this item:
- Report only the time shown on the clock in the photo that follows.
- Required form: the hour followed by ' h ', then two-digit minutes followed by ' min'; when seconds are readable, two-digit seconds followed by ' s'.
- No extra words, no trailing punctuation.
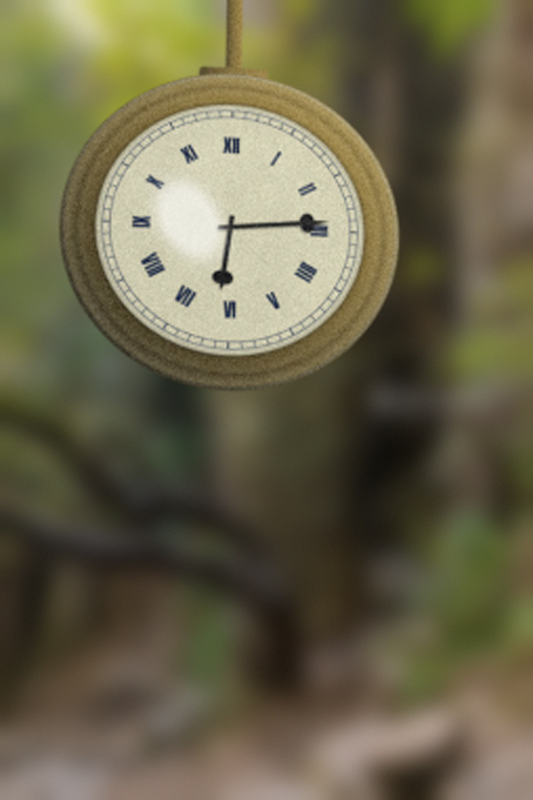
6 h 14 min
